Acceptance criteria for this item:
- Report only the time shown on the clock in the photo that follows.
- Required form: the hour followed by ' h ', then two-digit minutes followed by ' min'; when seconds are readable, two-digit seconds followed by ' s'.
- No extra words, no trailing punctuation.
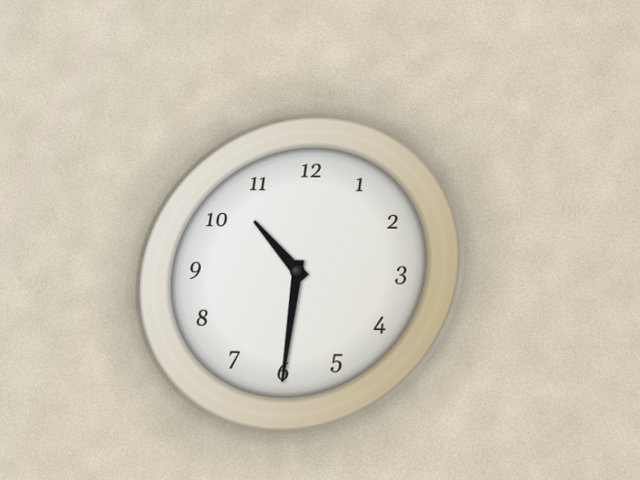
10 h 30 min
